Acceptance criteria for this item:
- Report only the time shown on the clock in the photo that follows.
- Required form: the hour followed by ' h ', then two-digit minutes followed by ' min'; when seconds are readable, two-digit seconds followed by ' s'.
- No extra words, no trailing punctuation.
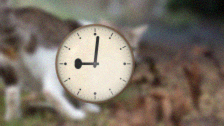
9 h 01 min
